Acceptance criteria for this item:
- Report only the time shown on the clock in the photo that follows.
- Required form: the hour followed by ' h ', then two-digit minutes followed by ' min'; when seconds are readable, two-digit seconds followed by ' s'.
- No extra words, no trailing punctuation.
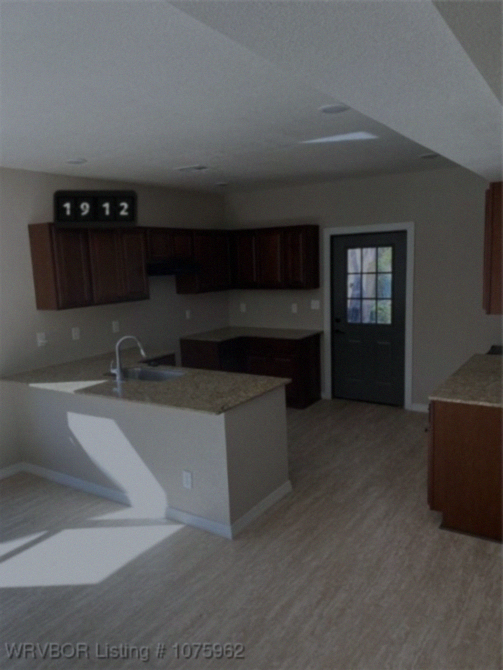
19 h 12 min
